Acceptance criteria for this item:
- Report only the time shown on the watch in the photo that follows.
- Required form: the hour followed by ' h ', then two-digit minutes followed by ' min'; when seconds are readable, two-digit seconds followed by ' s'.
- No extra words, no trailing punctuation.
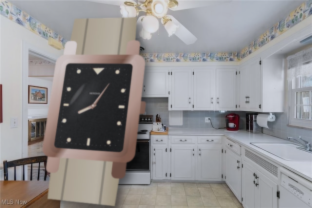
8 h 05 min
